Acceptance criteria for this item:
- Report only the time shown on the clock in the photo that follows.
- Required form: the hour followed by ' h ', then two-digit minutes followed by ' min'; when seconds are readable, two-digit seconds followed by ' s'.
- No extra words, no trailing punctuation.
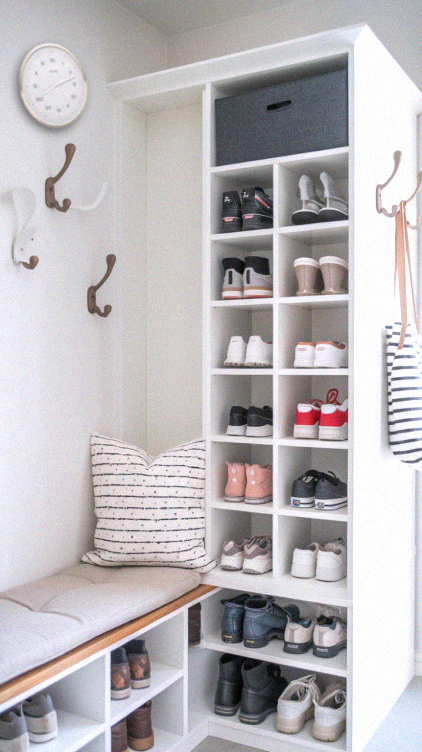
8 h 12 min
